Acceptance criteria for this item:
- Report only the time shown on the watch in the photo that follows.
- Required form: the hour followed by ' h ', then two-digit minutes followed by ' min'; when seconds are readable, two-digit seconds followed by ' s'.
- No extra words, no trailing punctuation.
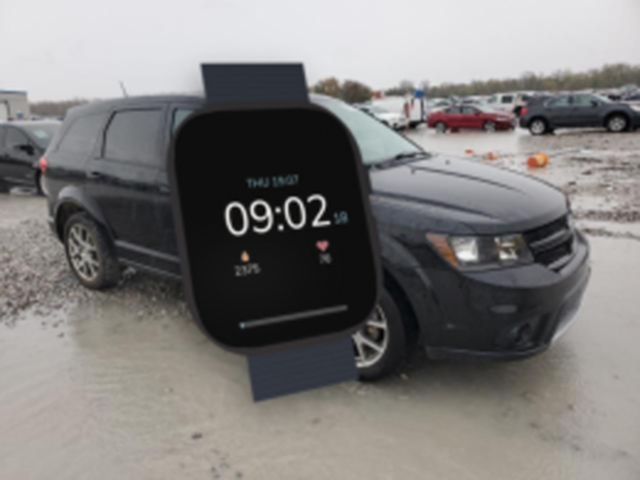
9 h 02 min
